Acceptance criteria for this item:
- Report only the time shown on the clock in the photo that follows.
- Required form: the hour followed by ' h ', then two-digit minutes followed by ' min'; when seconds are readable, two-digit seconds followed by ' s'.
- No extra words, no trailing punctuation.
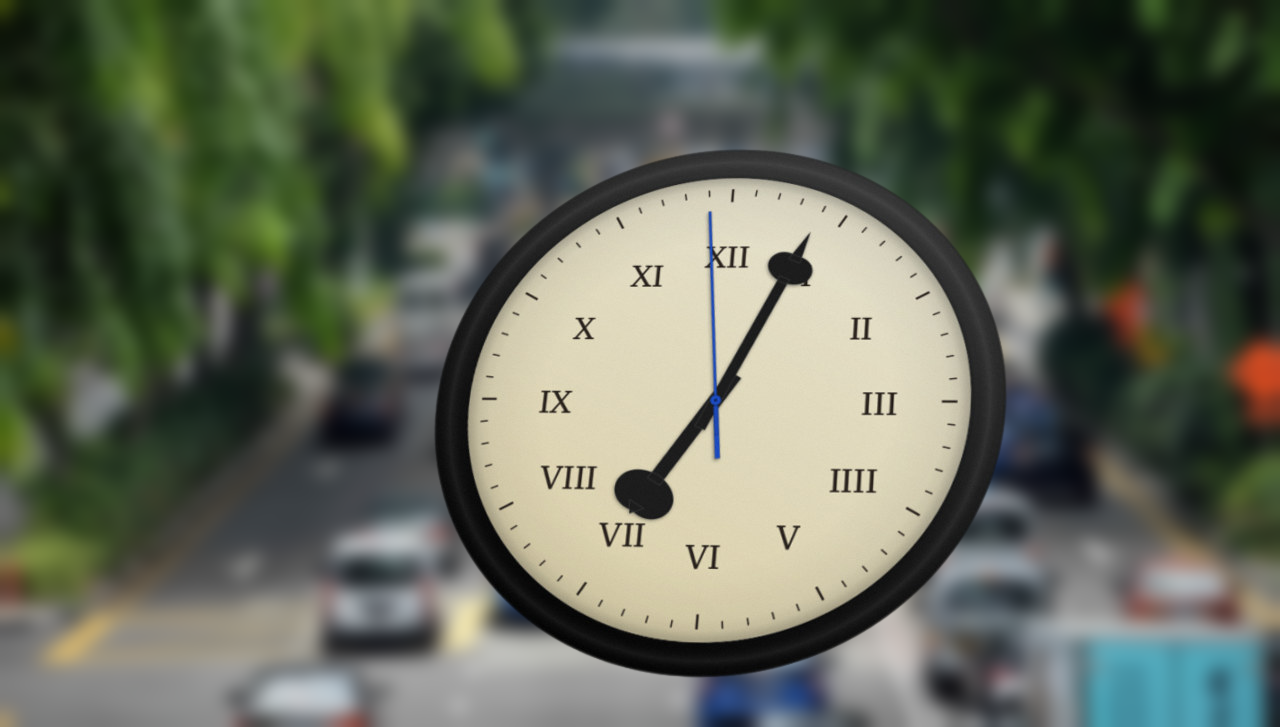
7 h 03 min 59 s
